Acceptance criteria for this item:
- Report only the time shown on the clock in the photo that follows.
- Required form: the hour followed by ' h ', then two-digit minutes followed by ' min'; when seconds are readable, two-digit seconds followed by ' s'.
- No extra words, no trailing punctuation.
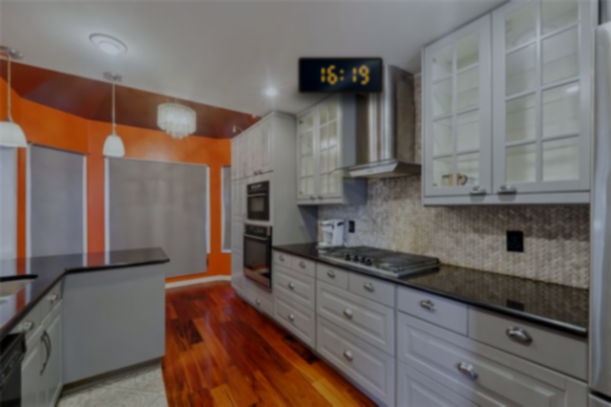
16 h 19 min
